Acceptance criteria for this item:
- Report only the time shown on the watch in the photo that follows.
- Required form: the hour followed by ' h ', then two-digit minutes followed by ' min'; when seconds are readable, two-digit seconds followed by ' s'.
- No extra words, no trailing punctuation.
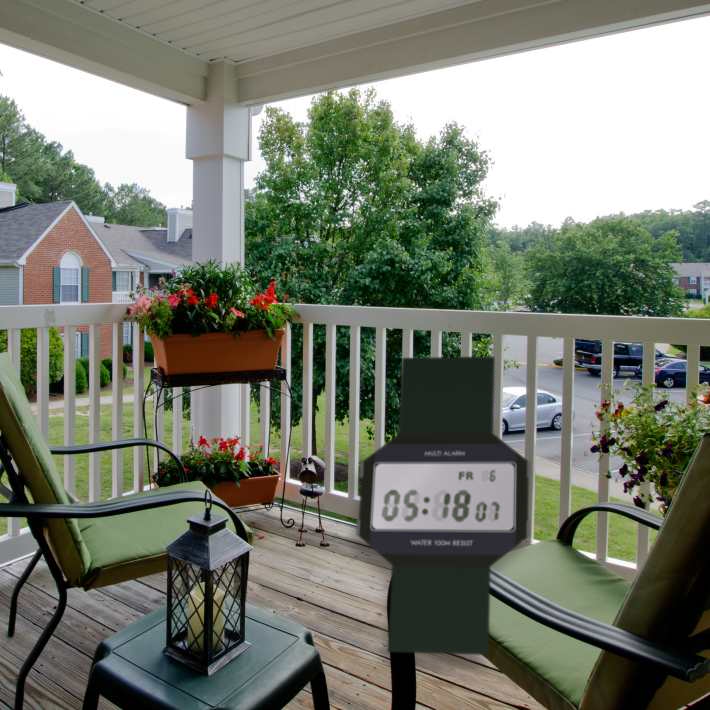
5 h 18 min 07 s
